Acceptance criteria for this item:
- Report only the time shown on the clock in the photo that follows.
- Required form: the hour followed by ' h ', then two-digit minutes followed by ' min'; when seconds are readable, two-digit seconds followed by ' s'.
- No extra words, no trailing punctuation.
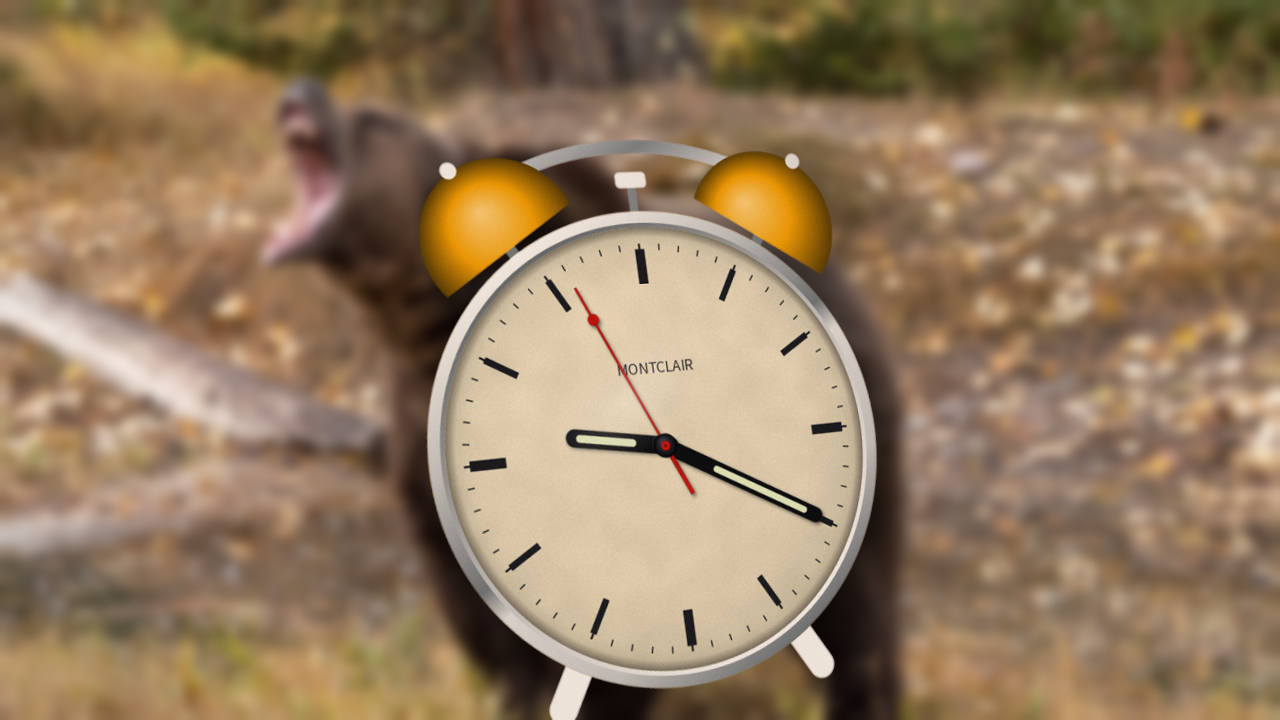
9 h 19 min 56 s
